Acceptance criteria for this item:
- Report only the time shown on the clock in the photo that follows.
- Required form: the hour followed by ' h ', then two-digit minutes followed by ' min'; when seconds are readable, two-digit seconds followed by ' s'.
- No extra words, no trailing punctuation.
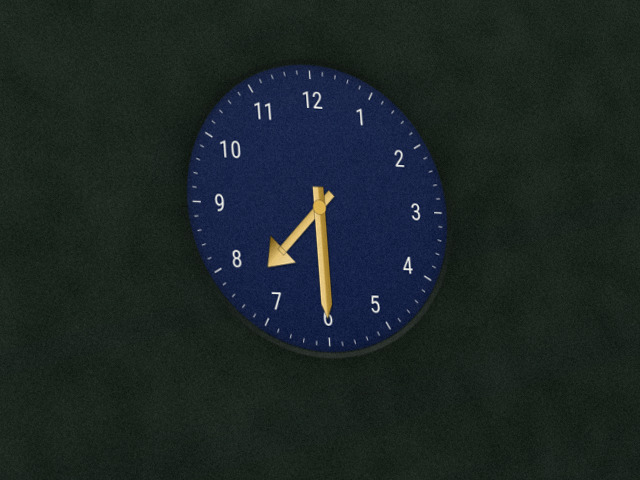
7 h 30 min
